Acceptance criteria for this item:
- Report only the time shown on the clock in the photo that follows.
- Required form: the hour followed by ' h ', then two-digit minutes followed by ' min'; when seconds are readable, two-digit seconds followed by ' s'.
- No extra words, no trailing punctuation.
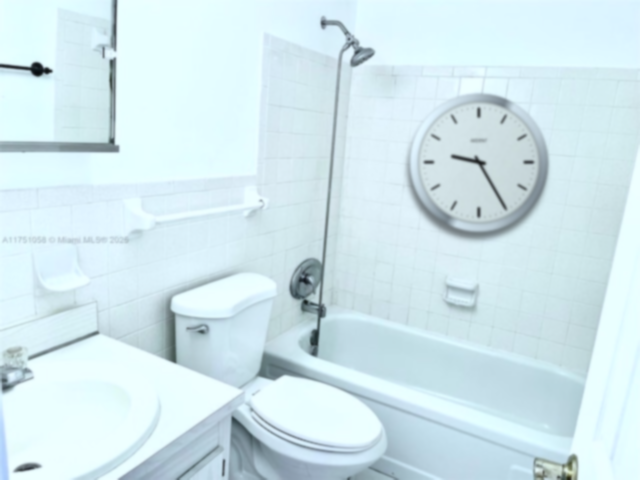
9 h 25 min
